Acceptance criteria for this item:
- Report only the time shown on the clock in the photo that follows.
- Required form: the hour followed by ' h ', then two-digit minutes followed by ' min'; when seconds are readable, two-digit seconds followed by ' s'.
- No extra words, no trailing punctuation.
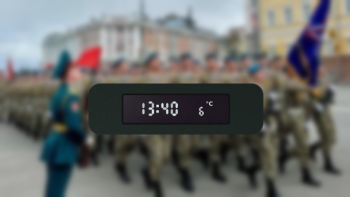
13 h 40 min
